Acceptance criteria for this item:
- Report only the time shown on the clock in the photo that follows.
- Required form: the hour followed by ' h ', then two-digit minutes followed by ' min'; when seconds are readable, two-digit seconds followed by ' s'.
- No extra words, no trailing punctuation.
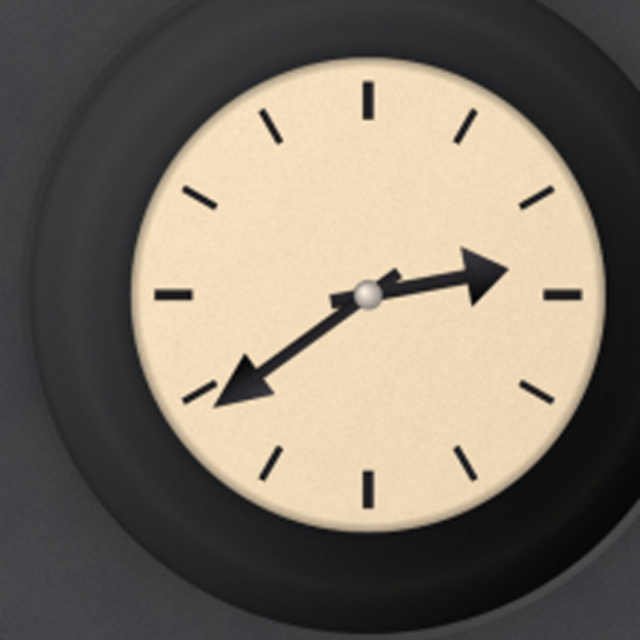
2 h 39 min
